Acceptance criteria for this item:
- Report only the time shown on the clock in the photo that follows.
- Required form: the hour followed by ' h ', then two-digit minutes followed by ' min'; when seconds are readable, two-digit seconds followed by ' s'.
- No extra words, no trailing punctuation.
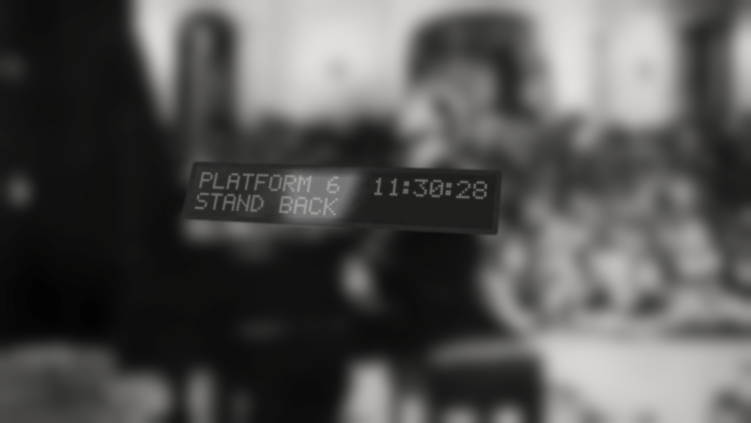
11 h 30 min 28 s
